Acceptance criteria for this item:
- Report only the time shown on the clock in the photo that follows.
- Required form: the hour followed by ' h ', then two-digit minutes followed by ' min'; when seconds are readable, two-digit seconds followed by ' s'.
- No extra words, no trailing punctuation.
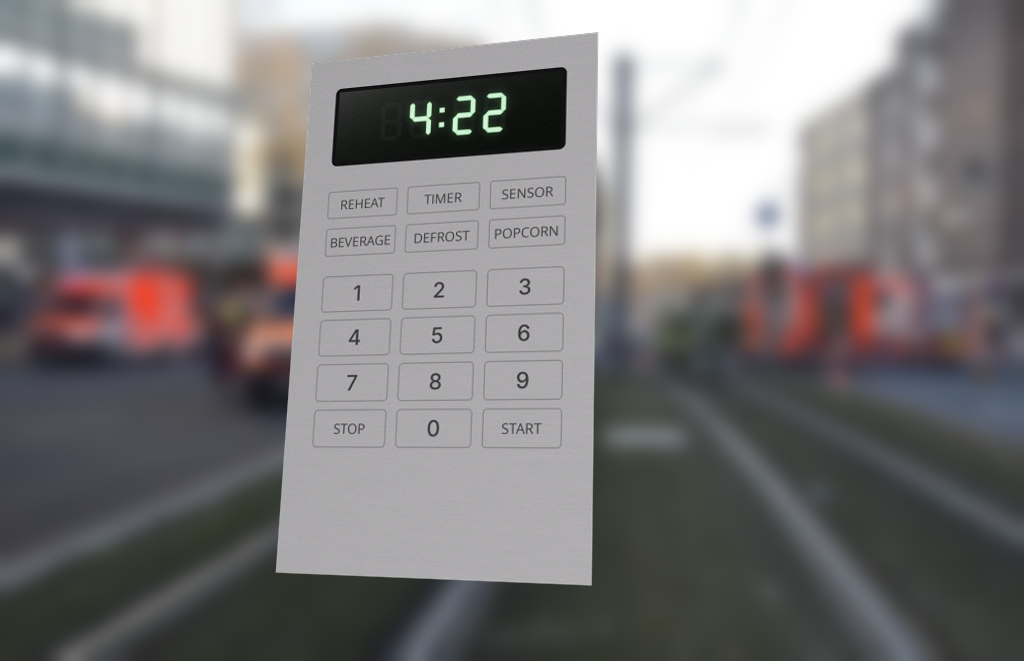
4 h 22 min
